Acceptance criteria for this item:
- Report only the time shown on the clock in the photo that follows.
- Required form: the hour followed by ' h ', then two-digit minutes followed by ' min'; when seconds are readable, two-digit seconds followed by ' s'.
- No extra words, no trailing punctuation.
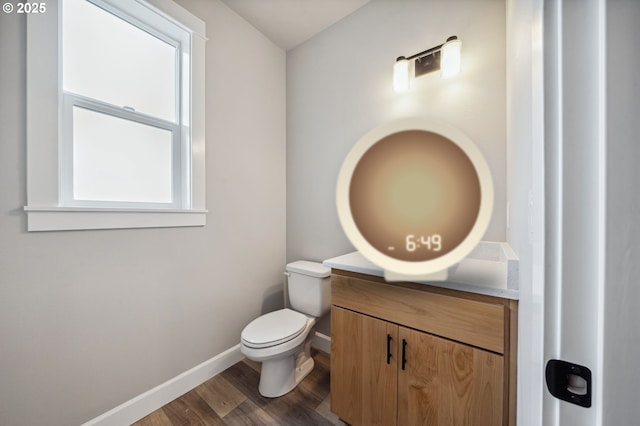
6 h 49 min
